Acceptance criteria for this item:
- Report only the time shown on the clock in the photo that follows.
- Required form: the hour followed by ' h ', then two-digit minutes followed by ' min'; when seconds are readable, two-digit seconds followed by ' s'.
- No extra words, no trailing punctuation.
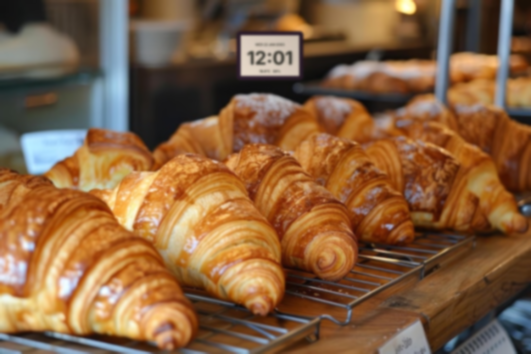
12 h 01 min
